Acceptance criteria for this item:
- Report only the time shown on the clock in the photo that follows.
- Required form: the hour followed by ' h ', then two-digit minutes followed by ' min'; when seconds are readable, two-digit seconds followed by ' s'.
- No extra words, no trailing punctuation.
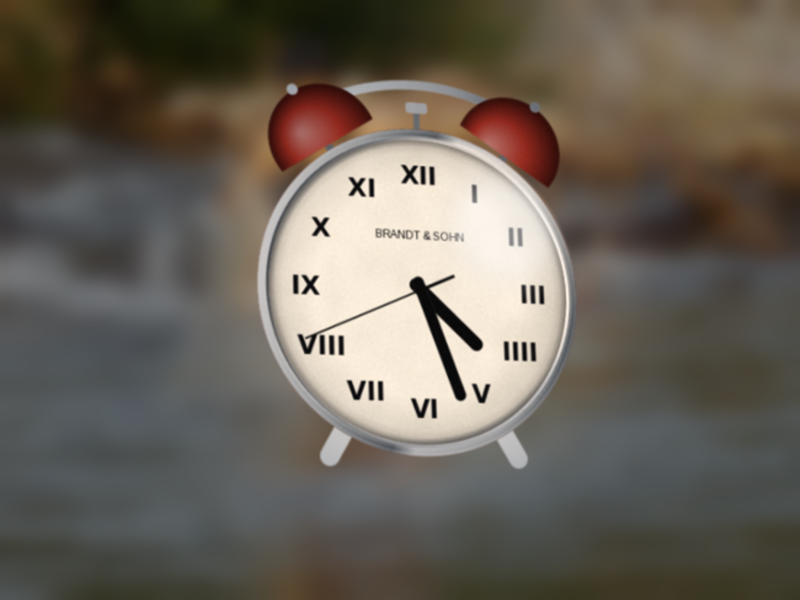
4 h 26 min 41 s
